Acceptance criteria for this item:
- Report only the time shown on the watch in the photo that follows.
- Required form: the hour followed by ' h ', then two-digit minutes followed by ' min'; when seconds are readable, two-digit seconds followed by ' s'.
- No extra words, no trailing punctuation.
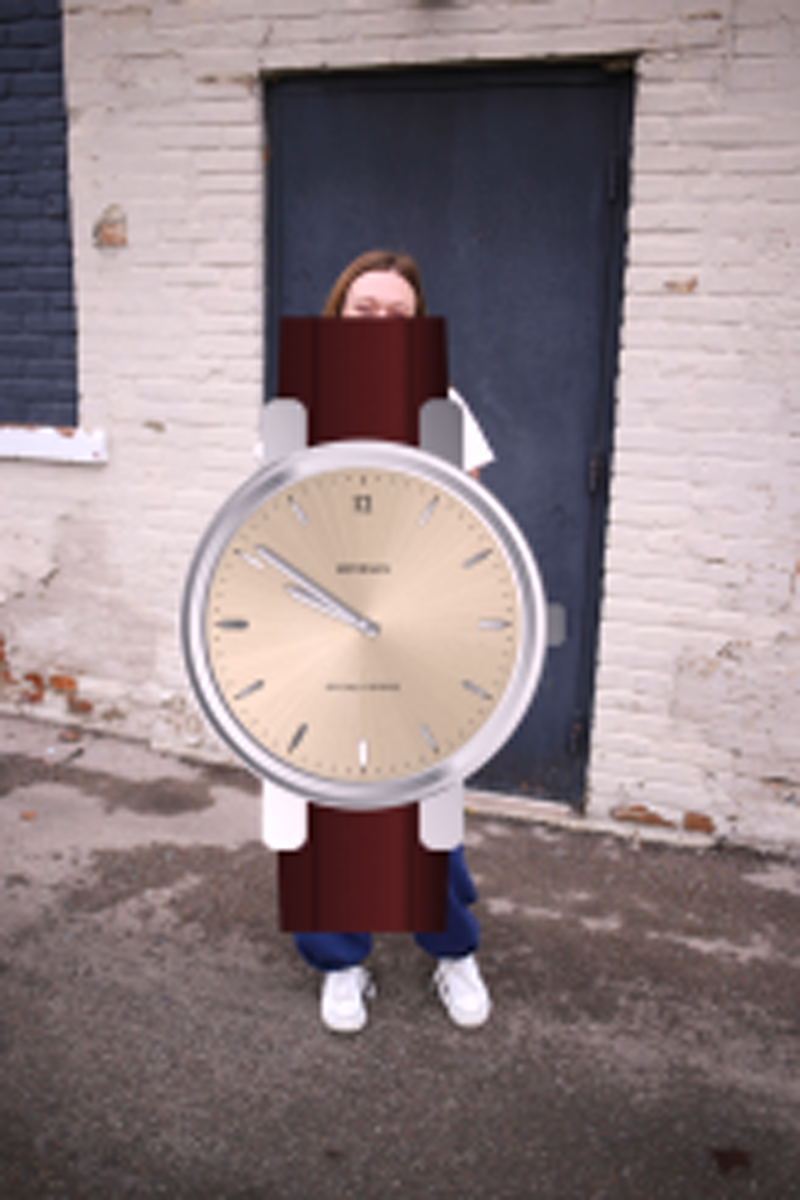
9 h 51 min
